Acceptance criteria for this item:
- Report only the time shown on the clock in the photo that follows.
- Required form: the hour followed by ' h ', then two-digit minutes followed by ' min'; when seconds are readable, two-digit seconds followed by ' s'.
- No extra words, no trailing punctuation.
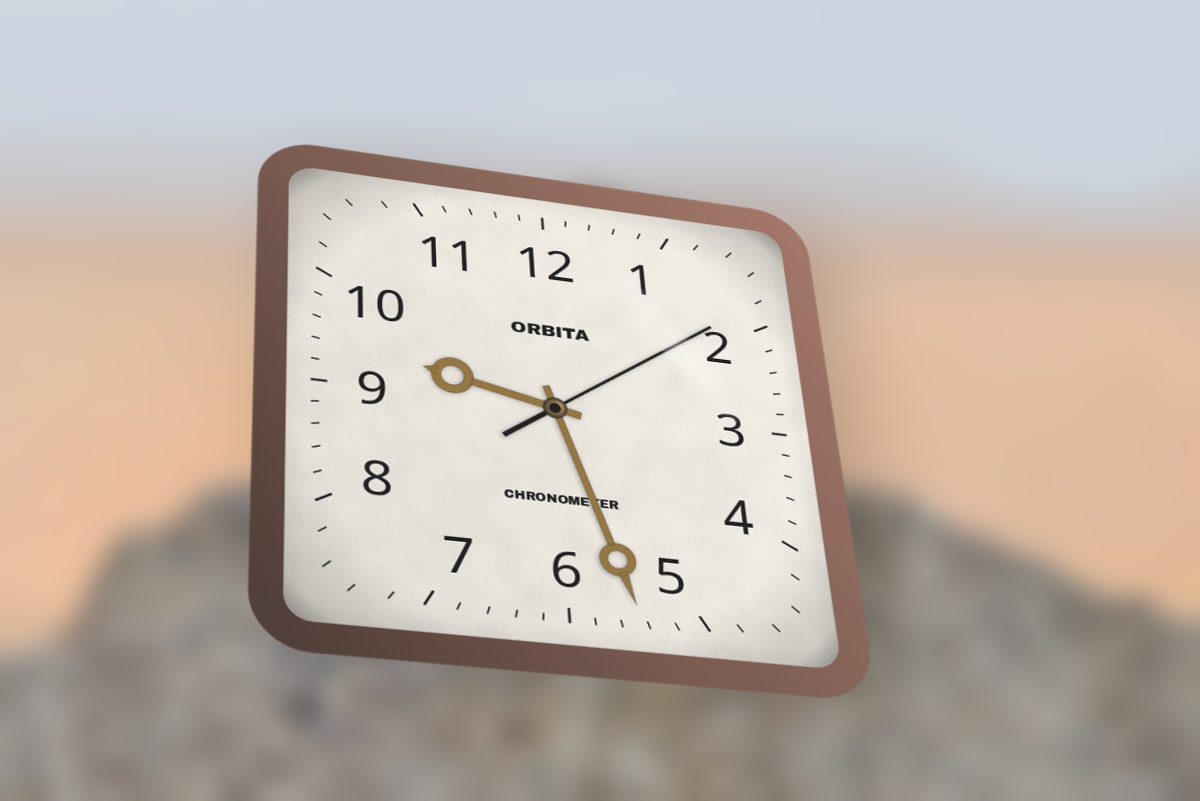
9 h 27 min 09 s
